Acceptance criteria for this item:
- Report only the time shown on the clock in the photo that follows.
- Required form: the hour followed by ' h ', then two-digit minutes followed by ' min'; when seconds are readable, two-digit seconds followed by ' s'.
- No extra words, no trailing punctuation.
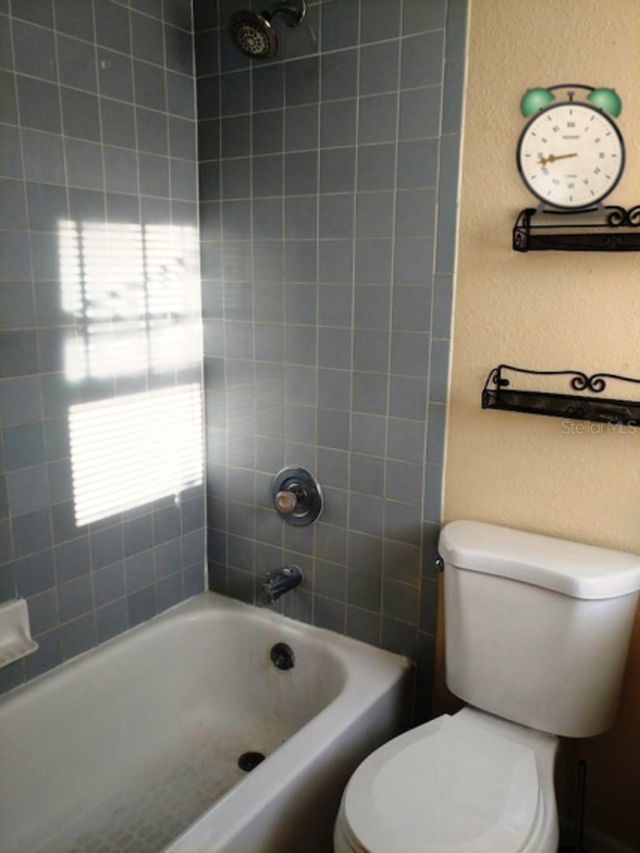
8 h 43 min
